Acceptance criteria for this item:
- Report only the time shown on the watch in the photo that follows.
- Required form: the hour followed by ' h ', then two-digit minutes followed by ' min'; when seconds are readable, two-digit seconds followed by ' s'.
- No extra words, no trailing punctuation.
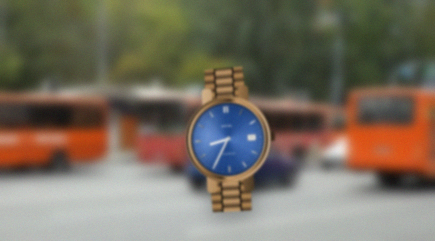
8 h 35 min
